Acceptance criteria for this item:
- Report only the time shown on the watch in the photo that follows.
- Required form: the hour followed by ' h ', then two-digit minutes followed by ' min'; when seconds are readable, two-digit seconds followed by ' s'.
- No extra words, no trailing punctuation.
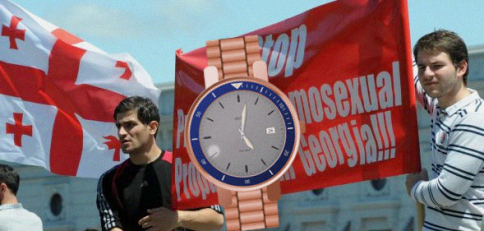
5 h 02 min
